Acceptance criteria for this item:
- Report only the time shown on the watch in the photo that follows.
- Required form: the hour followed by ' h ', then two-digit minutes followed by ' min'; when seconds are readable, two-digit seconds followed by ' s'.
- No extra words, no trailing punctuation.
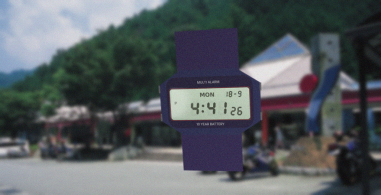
4 h 41 min 26 s
